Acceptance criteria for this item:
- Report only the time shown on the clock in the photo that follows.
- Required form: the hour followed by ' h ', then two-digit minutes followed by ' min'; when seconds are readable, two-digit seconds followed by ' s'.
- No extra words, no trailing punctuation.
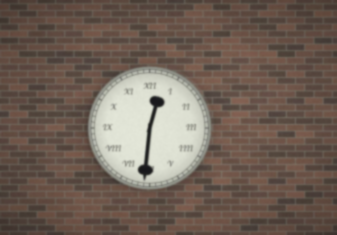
12 h 31 min
